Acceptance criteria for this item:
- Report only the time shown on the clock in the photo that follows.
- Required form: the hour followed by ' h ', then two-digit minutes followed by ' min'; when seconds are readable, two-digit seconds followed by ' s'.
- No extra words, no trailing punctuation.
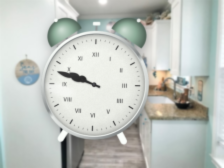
9 h 48 min
